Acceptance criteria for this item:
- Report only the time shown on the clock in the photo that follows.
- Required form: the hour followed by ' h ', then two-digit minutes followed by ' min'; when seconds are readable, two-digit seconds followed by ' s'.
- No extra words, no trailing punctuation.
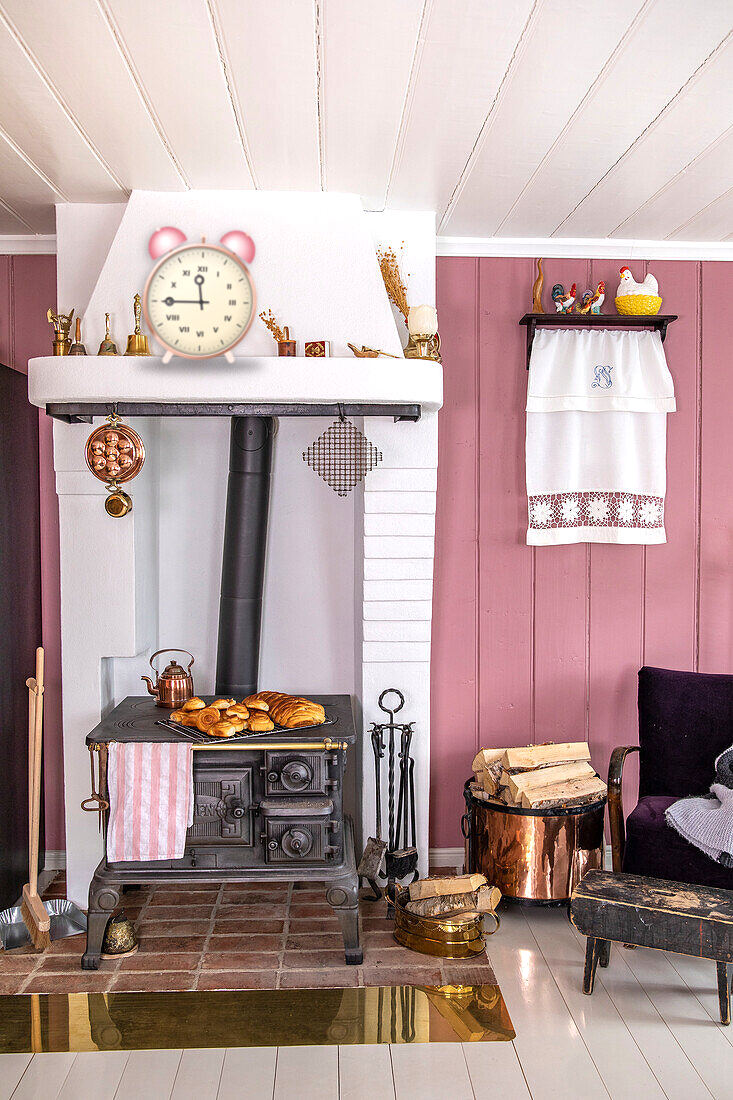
11 h 45 min
